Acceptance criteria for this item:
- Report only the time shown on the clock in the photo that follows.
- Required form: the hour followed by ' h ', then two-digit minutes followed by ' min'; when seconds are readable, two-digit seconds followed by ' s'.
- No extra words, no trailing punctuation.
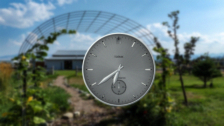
6 h 39 min
